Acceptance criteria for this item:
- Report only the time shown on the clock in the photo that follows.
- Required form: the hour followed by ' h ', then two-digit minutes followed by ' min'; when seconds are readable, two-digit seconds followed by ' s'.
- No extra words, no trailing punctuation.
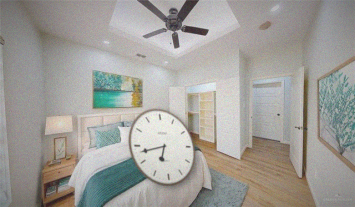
6 h 43 min
